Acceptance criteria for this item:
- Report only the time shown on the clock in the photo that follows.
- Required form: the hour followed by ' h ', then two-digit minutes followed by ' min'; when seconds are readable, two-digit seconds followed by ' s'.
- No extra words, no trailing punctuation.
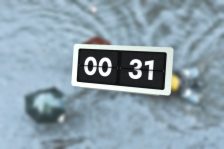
0 h 31 min
